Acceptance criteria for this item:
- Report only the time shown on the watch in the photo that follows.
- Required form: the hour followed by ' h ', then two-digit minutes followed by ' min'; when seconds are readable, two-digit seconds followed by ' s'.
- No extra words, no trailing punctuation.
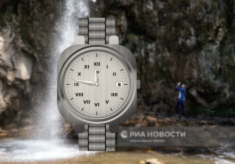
11 h 47 min
